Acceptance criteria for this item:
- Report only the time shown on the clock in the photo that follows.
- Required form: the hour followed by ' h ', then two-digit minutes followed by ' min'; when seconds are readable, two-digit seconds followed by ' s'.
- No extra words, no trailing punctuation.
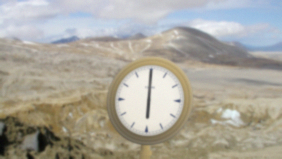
6 h 00 min
